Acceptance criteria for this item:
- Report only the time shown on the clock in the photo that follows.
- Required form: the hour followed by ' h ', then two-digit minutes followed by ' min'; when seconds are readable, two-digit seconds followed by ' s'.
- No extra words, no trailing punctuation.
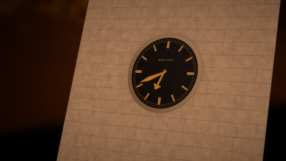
6 h 41 min
